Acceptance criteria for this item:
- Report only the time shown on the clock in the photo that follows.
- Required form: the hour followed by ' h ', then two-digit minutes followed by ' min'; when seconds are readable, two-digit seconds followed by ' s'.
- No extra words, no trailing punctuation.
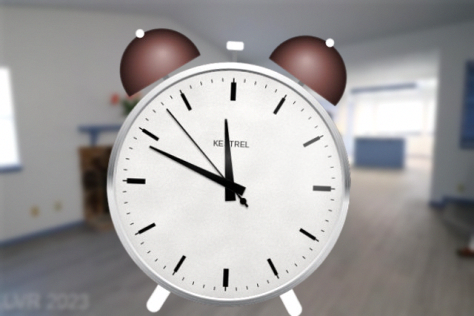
11 h 48 min 53 s
